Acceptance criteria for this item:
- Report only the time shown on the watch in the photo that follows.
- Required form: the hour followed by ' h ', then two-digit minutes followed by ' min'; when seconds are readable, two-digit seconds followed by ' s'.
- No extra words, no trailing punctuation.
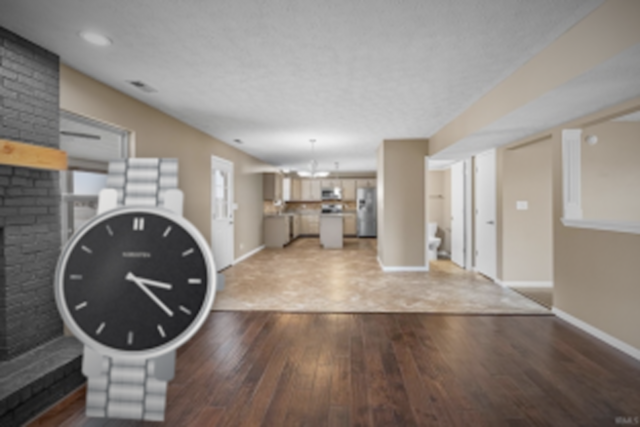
3 h 22 min
